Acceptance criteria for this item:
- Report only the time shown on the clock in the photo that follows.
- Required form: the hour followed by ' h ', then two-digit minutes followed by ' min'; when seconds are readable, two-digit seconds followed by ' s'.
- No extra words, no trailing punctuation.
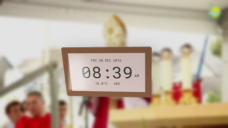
8 h 39 min
